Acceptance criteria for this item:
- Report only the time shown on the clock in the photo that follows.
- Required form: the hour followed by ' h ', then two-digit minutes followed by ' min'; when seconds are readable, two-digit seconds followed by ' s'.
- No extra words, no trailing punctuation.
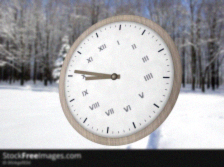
9 h 51 min
